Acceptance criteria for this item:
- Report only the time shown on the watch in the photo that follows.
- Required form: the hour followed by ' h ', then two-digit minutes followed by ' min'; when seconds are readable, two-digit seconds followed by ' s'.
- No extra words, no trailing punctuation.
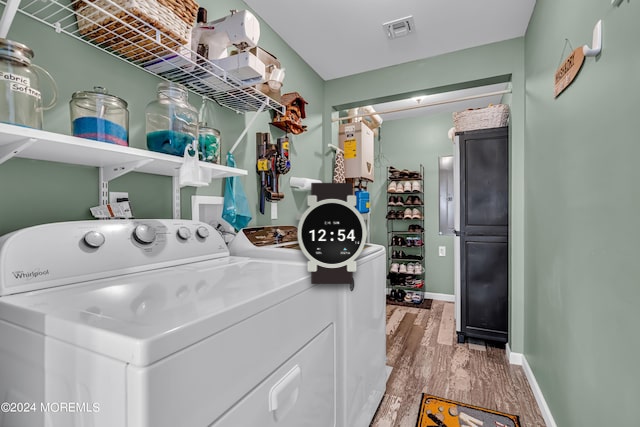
12 h 54 min
